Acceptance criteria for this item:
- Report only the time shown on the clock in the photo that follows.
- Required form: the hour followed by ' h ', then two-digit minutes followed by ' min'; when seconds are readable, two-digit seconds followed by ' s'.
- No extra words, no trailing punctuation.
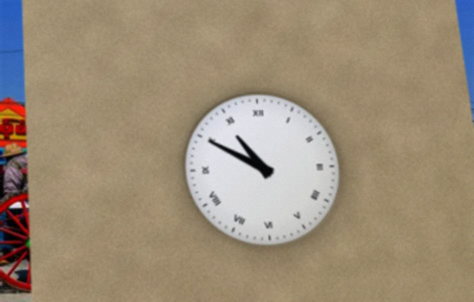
10 h 50 min
